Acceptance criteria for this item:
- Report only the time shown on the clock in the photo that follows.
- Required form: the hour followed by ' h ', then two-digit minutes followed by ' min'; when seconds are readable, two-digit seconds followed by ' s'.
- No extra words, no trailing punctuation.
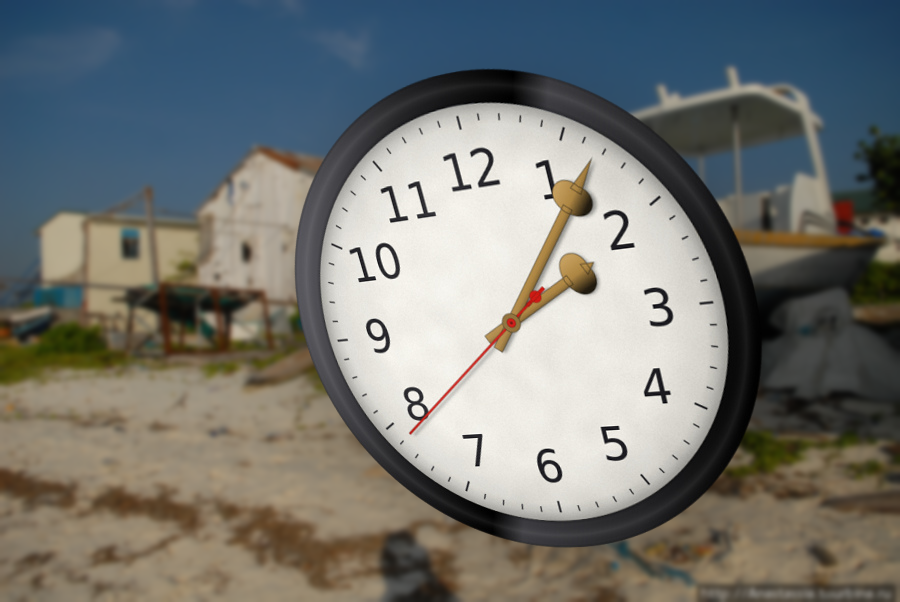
2 h 06 min 39 s
